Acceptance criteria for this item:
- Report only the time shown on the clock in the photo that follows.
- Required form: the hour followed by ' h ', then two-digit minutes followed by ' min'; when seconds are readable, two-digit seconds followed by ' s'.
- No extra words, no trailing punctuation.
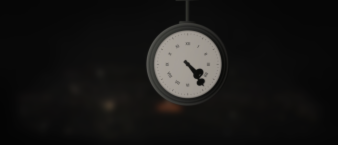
4 h 24 min
